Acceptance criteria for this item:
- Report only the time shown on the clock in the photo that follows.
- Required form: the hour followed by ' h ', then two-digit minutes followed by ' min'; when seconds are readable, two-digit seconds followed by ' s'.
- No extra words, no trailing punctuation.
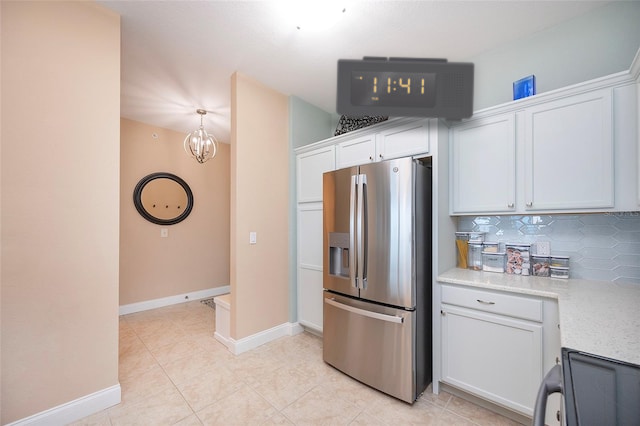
11 h 41 min
